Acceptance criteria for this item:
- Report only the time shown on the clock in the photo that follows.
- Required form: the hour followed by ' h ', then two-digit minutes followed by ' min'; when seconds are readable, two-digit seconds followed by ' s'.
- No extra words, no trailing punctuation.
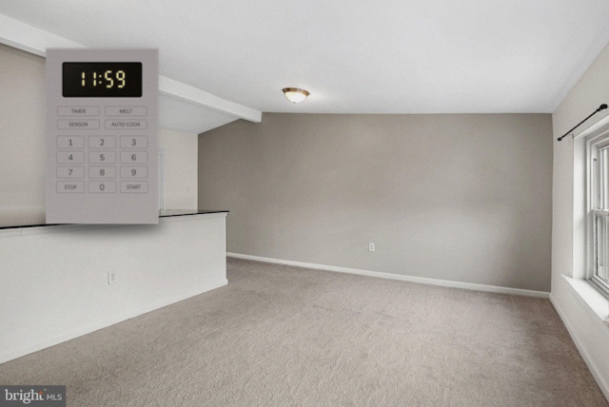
11 h 59 min
